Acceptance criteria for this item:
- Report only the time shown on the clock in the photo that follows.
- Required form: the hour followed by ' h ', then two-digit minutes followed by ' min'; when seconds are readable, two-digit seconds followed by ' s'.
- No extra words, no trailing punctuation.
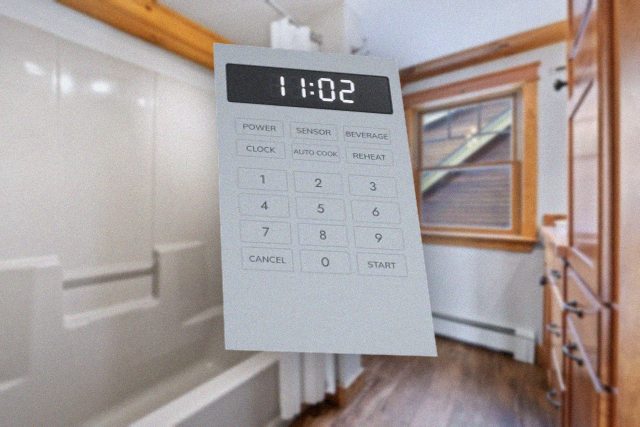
11 h 02 min
